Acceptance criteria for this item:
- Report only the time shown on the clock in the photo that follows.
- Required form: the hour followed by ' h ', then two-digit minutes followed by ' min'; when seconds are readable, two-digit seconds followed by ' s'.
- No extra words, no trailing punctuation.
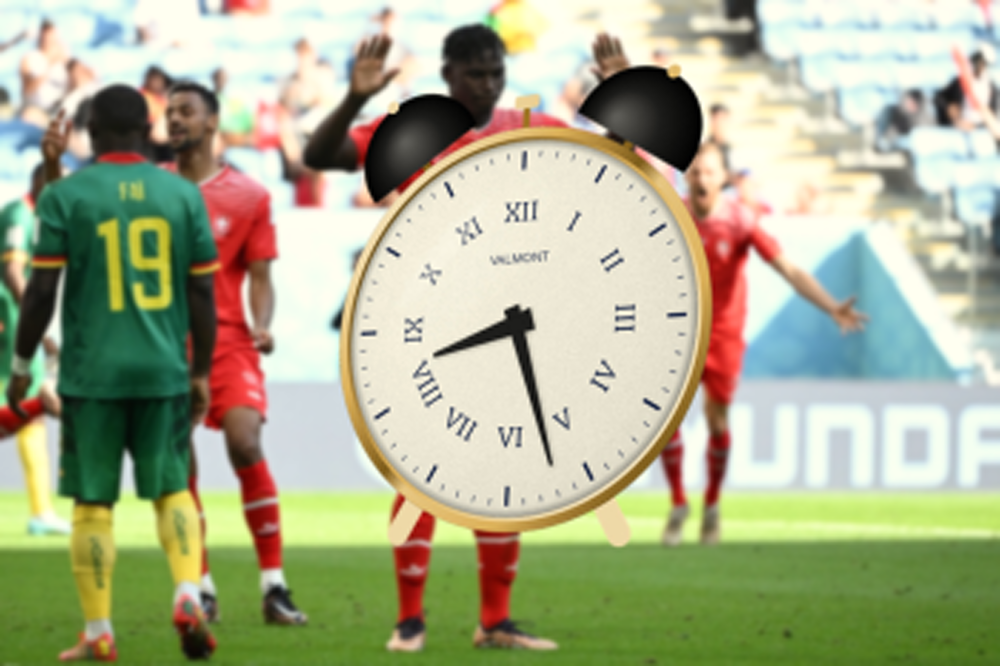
8 h 27 min
